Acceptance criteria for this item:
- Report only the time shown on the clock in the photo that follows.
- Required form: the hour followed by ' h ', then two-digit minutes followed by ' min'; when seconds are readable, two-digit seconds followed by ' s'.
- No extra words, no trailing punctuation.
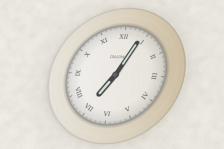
7 h 04 min
